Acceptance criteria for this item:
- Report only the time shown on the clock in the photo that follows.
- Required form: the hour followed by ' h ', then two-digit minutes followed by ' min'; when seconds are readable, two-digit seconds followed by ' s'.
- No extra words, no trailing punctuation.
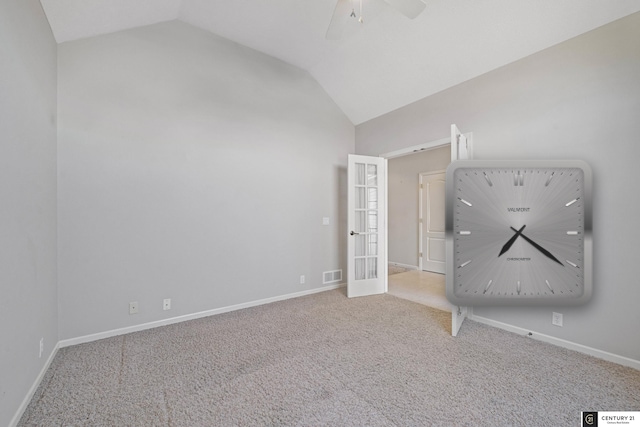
7 h 21 min
